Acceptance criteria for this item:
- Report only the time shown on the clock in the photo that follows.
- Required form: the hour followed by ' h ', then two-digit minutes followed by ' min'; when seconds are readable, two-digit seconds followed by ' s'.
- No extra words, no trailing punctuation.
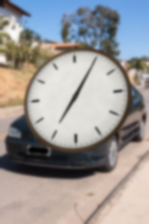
7 h 05 min
